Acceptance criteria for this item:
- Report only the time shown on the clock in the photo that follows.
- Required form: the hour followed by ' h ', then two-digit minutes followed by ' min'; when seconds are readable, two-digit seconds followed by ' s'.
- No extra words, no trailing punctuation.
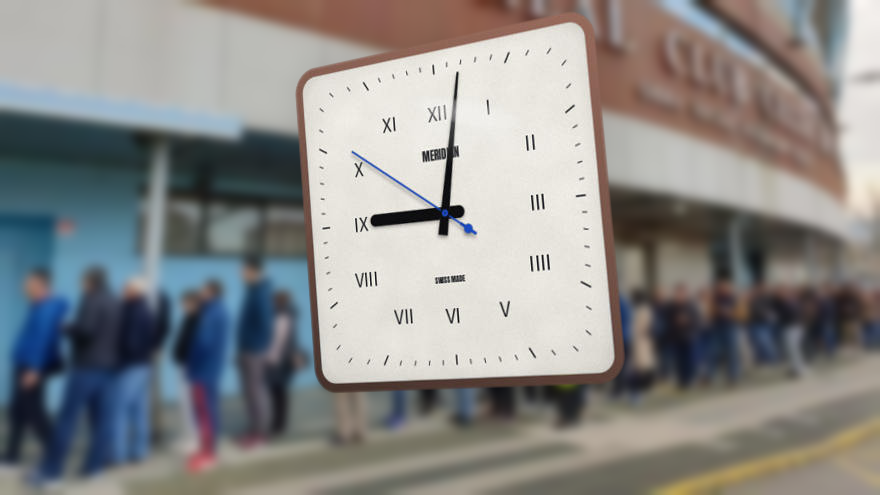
9 h 01 min 51 s
